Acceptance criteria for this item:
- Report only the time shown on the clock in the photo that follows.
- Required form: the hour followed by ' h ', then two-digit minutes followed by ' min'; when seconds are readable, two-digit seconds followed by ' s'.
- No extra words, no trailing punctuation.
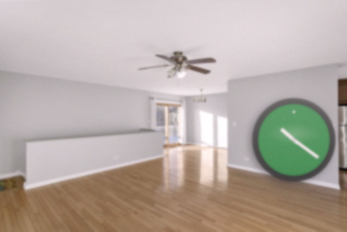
10 h 21 min
